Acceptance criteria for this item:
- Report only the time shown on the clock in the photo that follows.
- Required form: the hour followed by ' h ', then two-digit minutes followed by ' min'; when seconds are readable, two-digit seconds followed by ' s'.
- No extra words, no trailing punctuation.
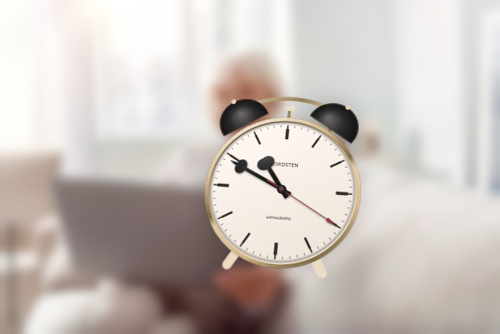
10 h 49 min 20 s
